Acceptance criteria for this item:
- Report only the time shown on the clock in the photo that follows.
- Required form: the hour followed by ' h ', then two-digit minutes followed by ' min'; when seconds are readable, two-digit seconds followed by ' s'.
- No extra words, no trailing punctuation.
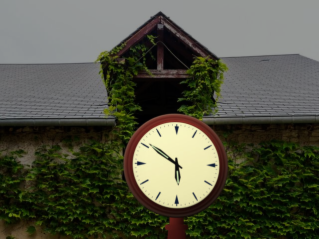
5 h 51 min
